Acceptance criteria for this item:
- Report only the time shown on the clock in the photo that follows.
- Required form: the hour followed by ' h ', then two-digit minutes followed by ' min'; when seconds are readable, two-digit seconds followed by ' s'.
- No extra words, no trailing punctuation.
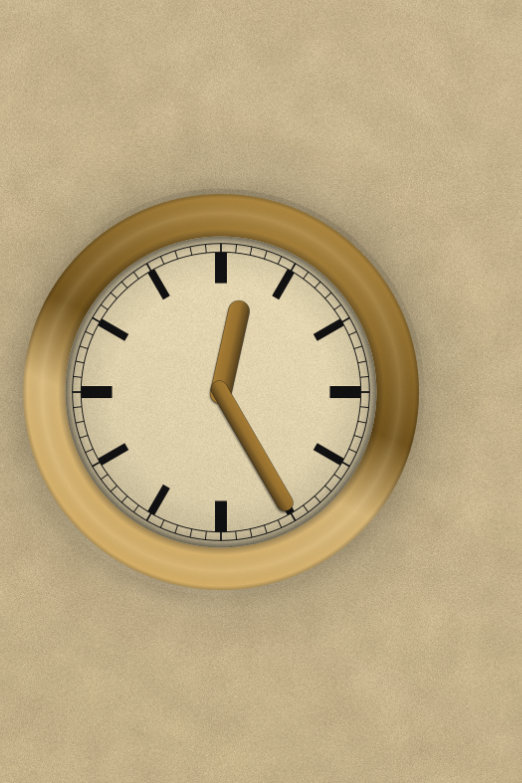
12 h 25 min
